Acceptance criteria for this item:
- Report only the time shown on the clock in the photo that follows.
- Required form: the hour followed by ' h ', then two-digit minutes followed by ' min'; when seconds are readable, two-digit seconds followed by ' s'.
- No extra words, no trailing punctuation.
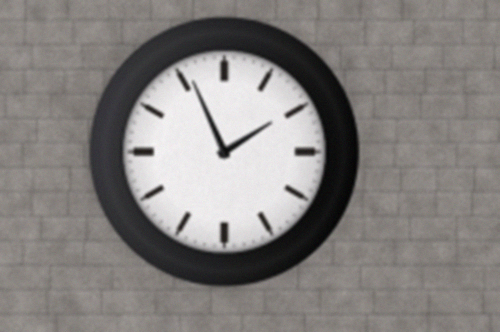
1 h 56 min
